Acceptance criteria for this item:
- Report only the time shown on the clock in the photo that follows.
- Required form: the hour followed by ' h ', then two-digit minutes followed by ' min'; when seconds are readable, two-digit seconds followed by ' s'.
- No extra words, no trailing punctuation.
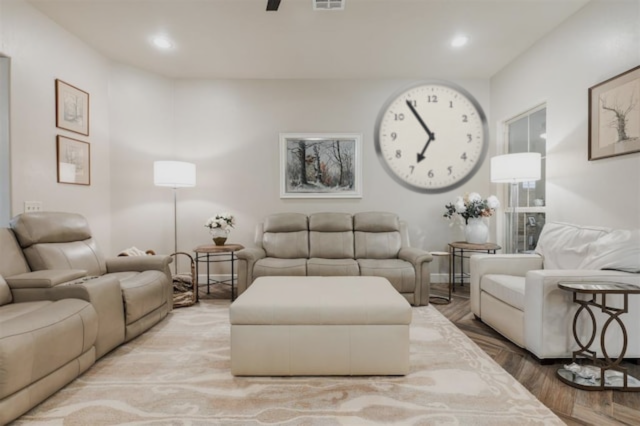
6 h 54 min
